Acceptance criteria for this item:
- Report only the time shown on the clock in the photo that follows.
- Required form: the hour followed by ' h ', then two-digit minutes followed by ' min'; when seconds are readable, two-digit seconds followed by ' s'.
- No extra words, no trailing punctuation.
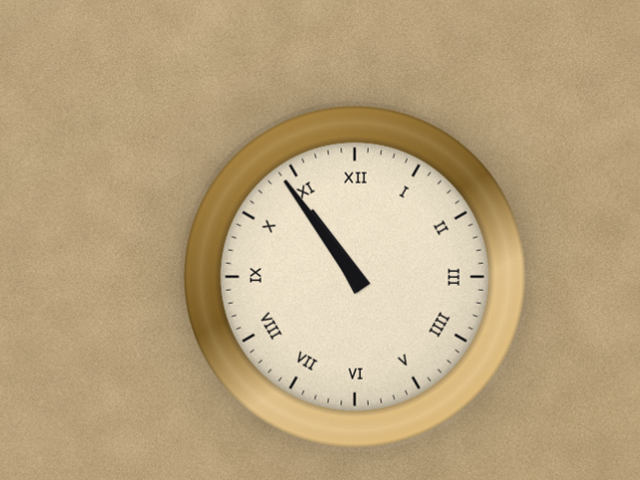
10 h 54 min
